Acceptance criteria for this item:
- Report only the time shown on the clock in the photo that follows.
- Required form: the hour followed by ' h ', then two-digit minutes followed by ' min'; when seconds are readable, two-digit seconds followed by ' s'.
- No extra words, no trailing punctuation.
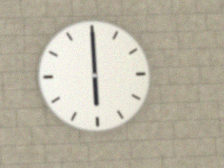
6 h 00 min
